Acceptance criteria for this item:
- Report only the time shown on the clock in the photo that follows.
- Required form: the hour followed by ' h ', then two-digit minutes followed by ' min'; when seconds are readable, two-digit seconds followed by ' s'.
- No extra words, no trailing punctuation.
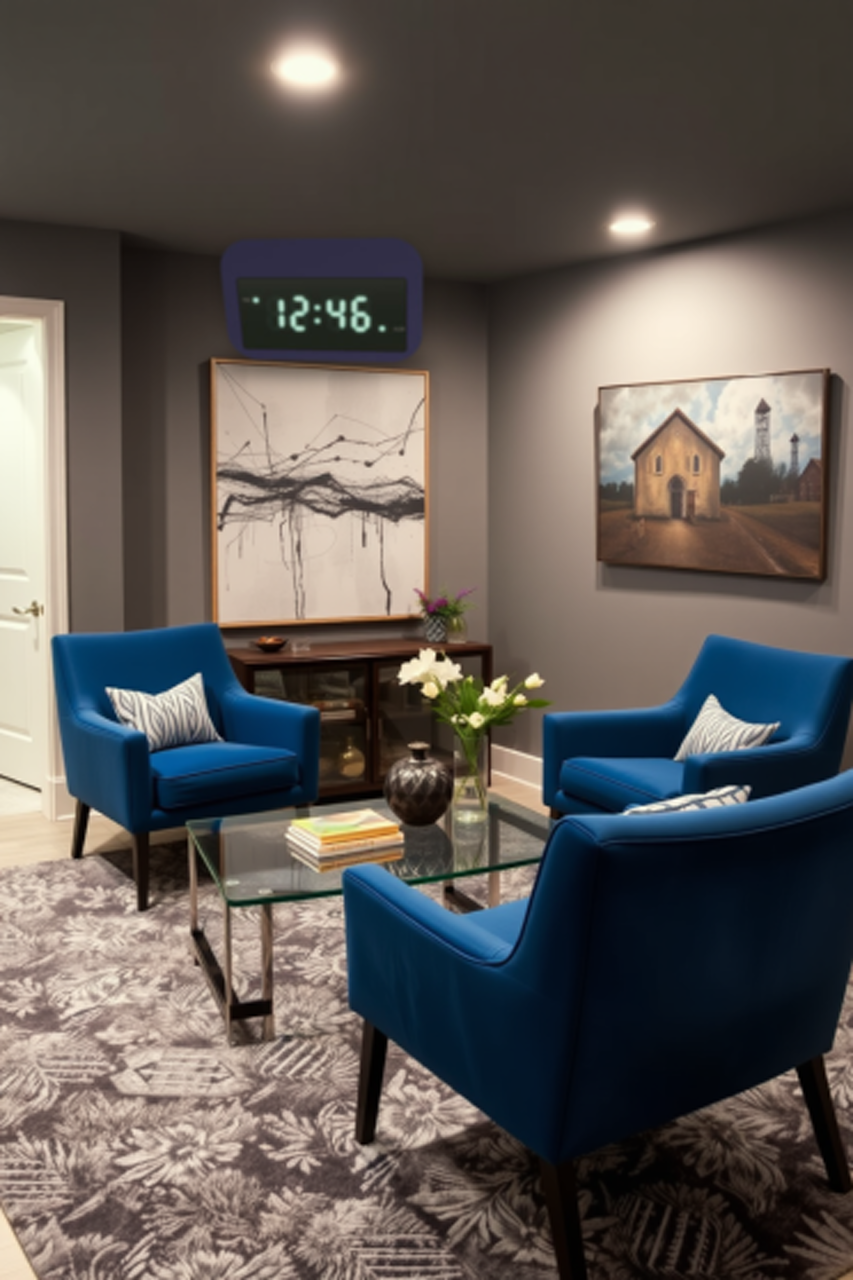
12 h 46 min
